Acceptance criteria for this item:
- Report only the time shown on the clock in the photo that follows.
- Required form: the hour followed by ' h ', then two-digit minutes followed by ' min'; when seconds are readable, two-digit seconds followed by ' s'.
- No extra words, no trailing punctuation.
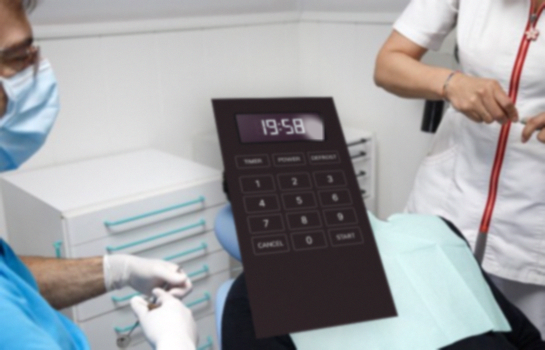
19 h 58 min
